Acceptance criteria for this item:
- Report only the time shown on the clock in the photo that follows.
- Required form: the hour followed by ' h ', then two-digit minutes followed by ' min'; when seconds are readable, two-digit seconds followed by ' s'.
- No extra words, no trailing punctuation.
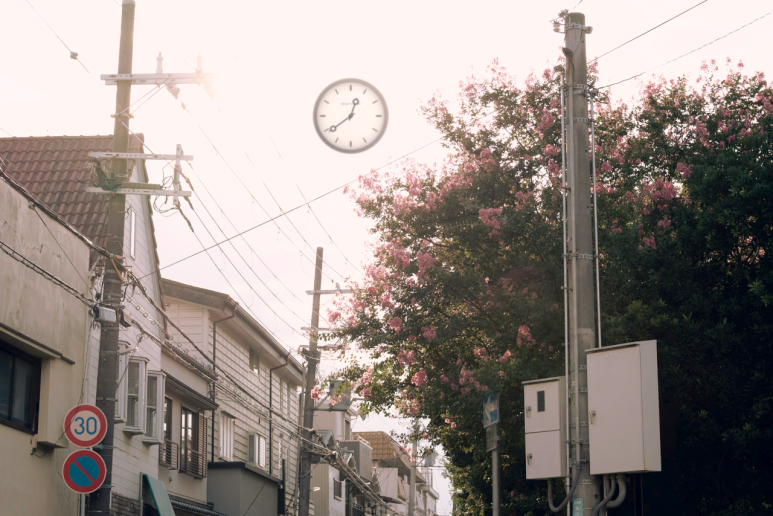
12 h 39 min
